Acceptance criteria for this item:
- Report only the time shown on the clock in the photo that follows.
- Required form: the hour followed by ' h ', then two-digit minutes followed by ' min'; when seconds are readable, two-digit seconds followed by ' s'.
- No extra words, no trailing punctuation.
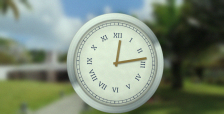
12 h 13 min
